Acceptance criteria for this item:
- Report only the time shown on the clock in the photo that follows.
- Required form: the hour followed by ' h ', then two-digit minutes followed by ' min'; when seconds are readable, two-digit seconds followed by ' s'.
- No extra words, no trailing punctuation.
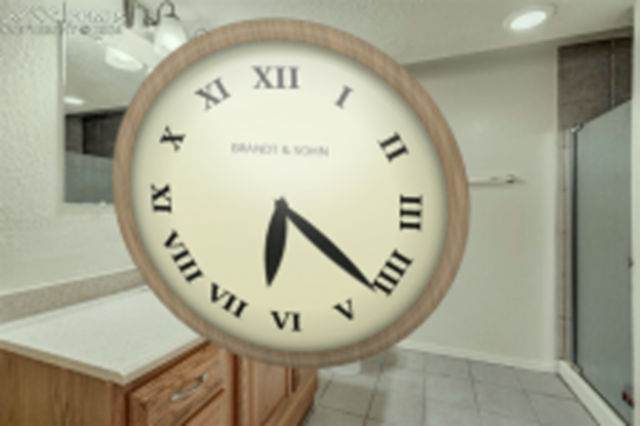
6 h 22 min
